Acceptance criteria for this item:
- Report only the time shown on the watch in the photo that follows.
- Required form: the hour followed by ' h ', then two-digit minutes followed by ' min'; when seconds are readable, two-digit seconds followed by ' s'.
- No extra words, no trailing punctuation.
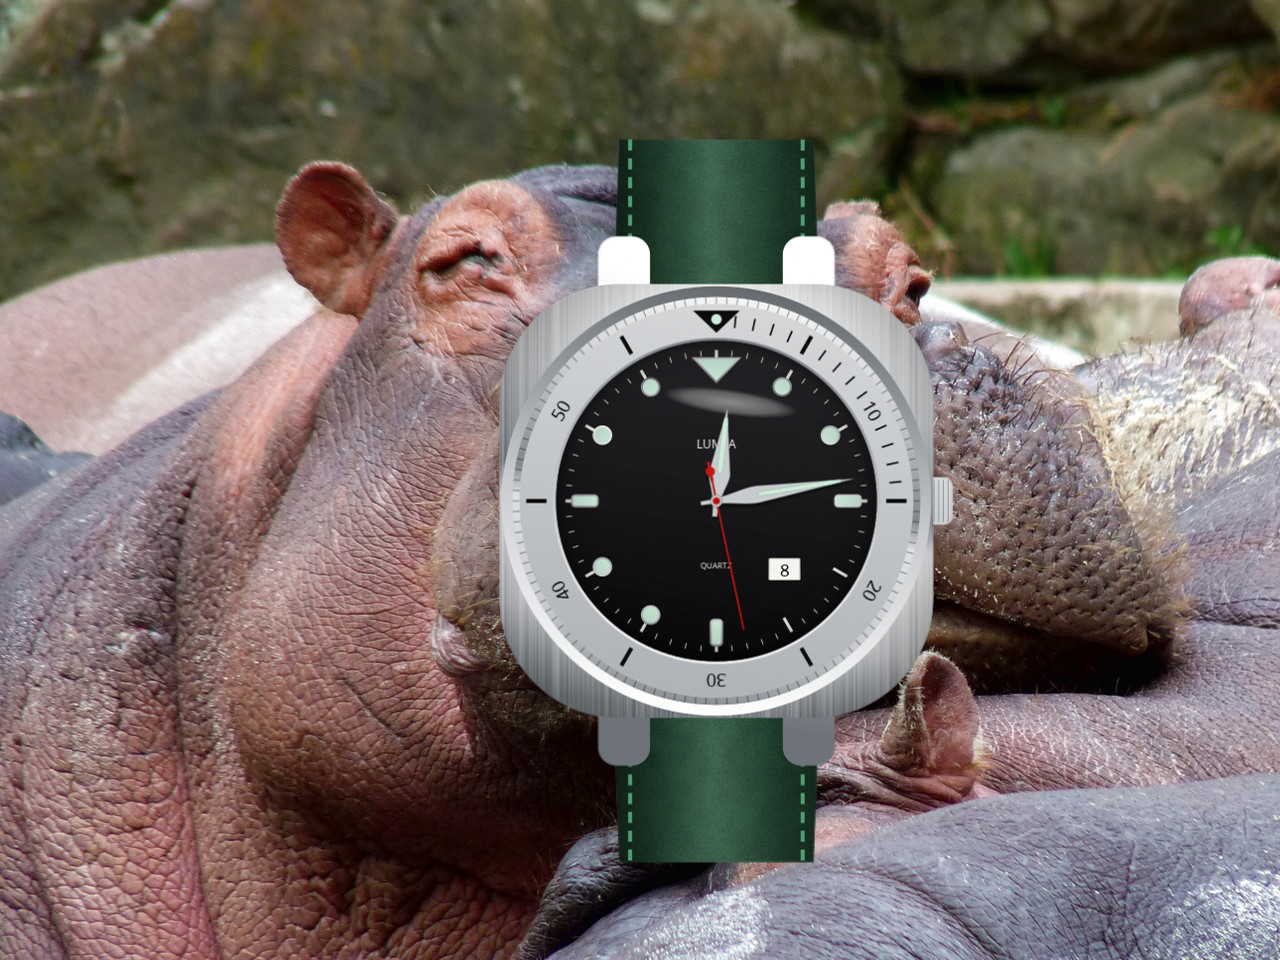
12 h 13 min 28 s
